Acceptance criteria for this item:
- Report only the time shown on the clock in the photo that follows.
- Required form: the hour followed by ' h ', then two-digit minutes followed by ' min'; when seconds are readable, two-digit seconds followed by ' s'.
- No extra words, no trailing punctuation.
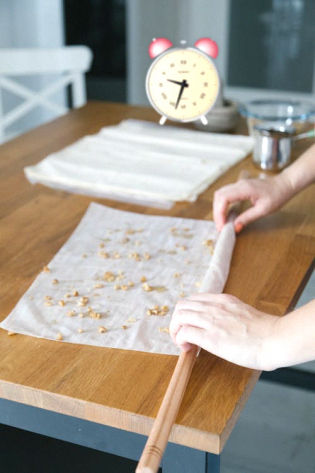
9 h 33 min
